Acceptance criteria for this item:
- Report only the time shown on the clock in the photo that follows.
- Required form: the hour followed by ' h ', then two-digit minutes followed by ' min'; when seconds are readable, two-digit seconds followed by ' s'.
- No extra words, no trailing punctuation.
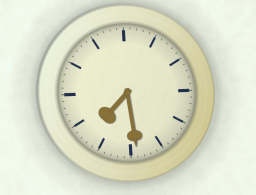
7 h 29 min
